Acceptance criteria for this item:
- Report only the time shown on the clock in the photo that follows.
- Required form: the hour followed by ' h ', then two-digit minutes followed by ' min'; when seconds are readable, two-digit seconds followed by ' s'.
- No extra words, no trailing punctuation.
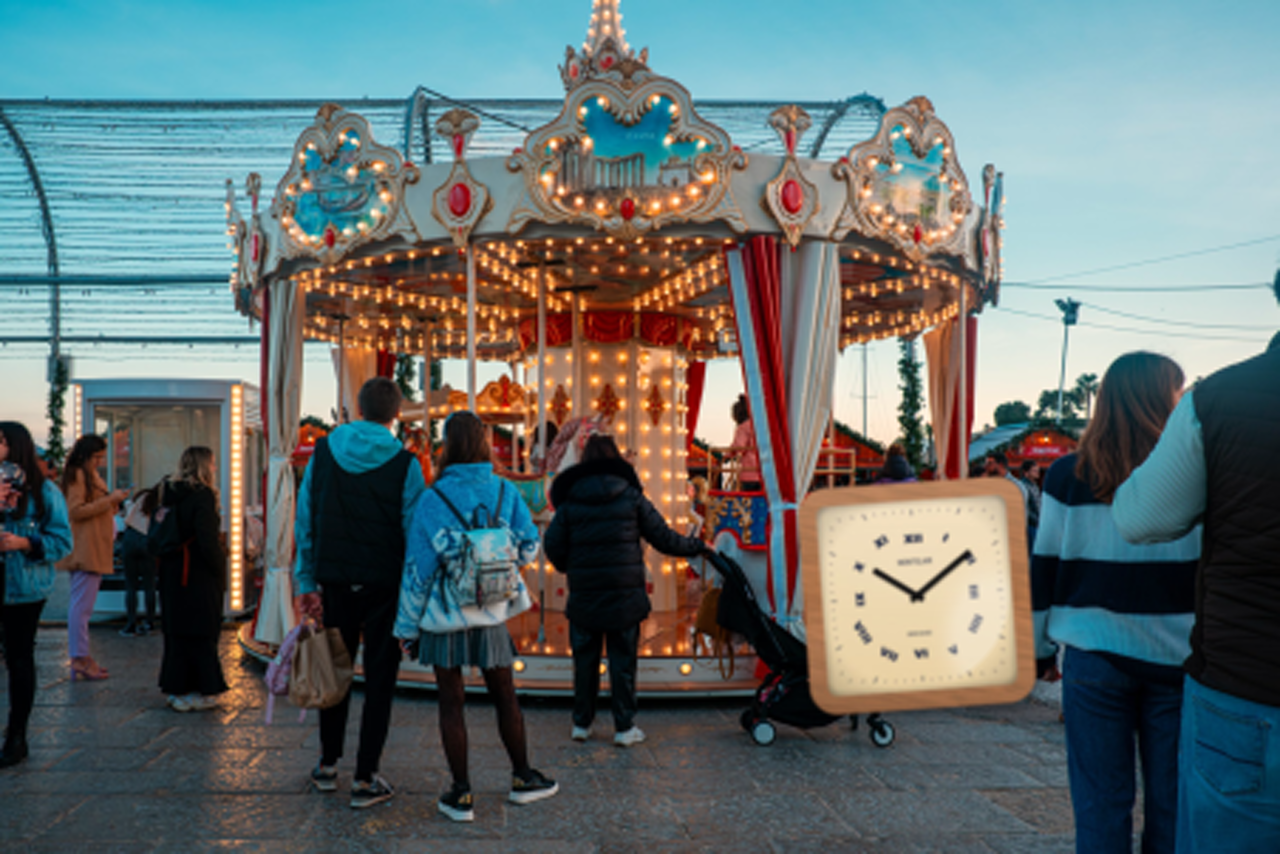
10 h 09 min
